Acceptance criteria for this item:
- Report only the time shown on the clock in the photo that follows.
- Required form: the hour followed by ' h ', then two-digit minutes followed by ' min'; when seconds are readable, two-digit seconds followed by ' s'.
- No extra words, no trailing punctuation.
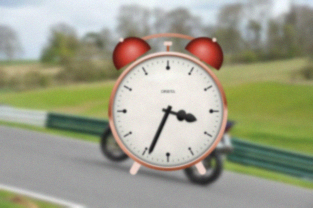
3 h 34 min
